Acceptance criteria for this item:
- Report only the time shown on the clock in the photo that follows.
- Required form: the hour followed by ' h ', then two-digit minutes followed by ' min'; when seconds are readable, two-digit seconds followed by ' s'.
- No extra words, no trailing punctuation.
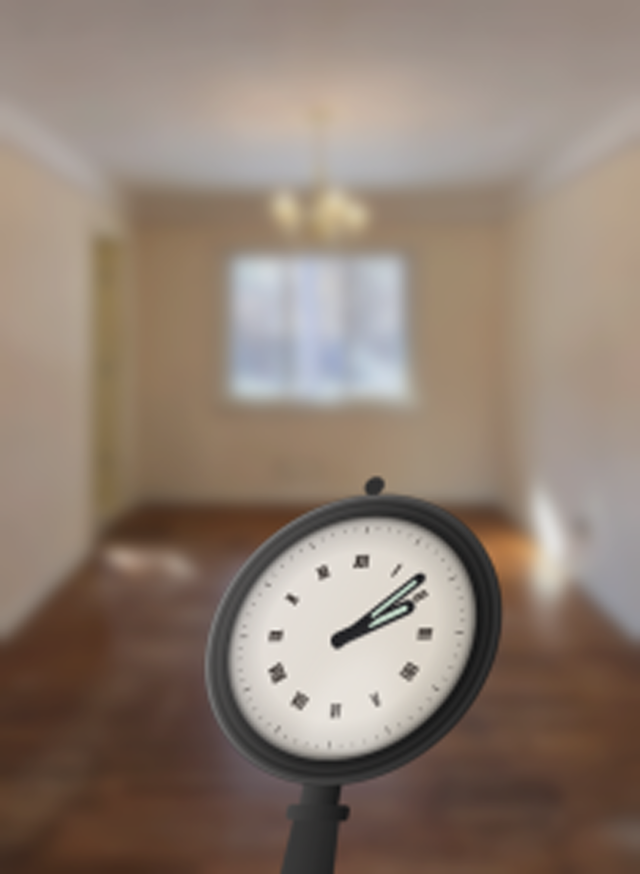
2 h 08 min
